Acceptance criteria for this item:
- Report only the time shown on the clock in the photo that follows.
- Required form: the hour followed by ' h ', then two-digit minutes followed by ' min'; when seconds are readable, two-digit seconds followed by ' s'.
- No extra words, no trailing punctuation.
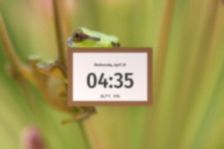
4 h 35 min
